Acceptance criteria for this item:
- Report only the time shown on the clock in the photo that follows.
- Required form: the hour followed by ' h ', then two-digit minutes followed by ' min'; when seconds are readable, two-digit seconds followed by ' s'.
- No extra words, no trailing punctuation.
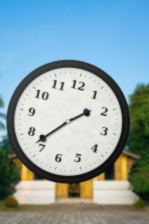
1 h 37 min
